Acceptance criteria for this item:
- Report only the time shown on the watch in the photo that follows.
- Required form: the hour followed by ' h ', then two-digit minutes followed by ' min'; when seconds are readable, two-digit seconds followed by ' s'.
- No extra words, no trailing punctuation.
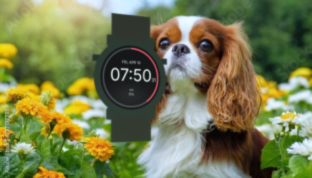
7 h 50 min
